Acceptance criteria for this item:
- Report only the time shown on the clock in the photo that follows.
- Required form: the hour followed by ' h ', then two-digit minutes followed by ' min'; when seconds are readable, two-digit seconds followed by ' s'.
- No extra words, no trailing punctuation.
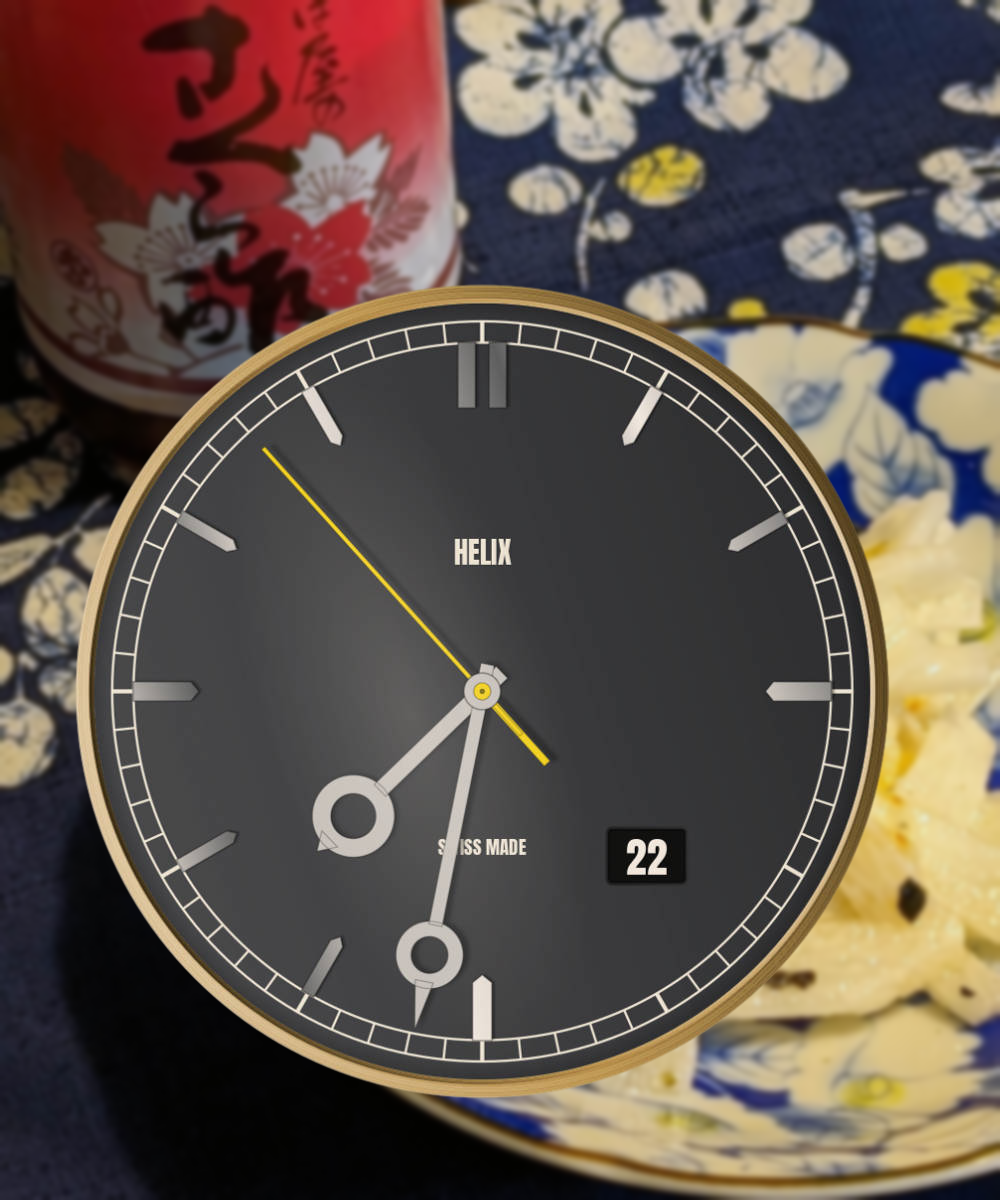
7 h 31 min 53 s
